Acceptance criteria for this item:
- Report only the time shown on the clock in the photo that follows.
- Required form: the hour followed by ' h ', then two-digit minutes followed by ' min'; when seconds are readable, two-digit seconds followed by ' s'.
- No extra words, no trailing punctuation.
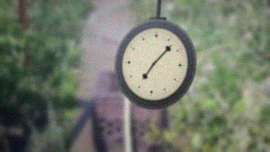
7 h 07 min
